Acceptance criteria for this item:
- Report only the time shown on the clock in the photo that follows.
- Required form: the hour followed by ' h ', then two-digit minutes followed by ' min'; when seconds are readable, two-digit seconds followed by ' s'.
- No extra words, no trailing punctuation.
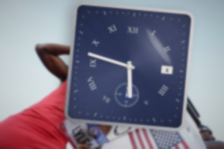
5 h 47 min
